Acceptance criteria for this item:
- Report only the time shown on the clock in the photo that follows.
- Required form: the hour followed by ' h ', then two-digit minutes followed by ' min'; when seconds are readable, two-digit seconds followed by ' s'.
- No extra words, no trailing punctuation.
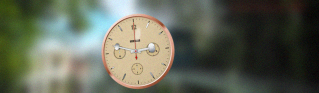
2 h 48 min
